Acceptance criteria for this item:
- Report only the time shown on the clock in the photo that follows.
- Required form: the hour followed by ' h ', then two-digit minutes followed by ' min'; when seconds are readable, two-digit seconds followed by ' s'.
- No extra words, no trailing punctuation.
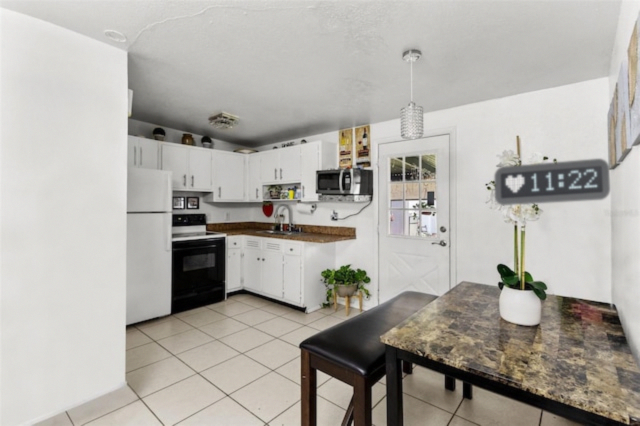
11 h 22 min
